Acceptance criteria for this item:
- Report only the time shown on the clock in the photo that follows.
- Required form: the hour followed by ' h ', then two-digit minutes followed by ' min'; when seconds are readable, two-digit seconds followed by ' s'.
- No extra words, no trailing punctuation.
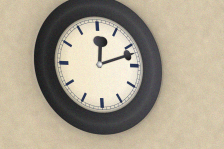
12 h 12 min
